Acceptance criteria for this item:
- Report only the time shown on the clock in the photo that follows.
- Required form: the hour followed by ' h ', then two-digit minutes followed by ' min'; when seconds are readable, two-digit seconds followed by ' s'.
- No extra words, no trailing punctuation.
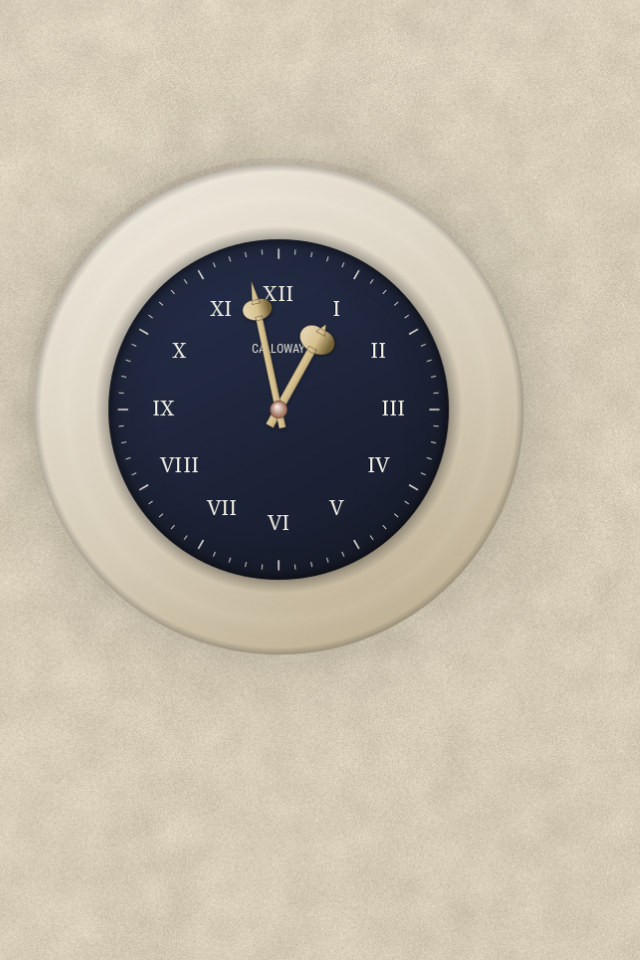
12 h 58 min
